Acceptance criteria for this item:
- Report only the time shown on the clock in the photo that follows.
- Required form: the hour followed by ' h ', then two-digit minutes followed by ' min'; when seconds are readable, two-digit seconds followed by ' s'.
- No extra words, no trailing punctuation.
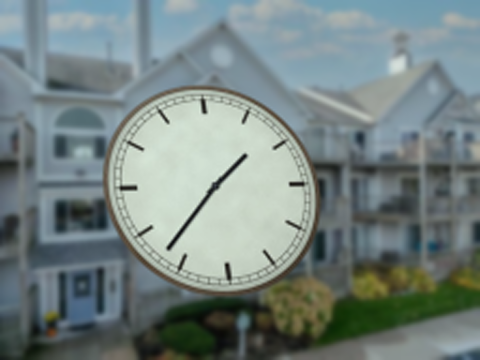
1 h 37 min
